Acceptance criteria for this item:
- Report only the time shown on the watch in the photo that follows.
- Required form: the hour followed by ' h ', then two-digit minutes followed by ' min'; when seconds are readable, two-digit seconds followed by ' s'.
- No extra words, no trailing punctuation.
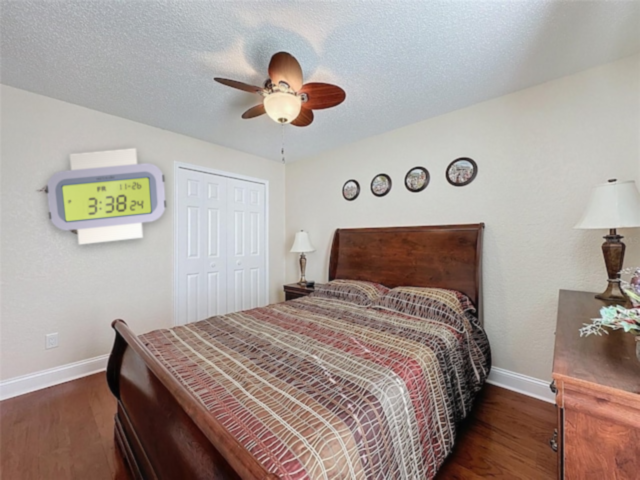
3 h 38 min 24 s
